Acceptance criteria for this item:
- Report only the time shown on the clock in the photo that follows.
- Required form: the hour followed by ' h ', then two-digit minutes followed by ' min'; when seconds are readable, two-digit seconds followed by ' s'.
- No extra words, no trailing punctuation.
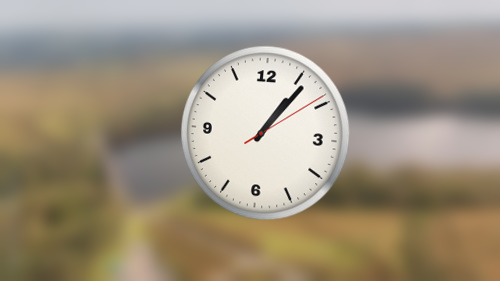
1 h 06 min 09 s
